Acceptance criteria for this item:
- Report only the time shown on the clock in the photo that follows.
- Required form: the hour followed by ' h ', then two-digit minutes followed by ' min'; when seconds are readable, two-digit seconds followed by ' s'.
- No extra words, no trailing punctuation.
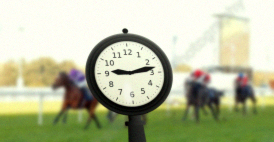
9 h 13 min
